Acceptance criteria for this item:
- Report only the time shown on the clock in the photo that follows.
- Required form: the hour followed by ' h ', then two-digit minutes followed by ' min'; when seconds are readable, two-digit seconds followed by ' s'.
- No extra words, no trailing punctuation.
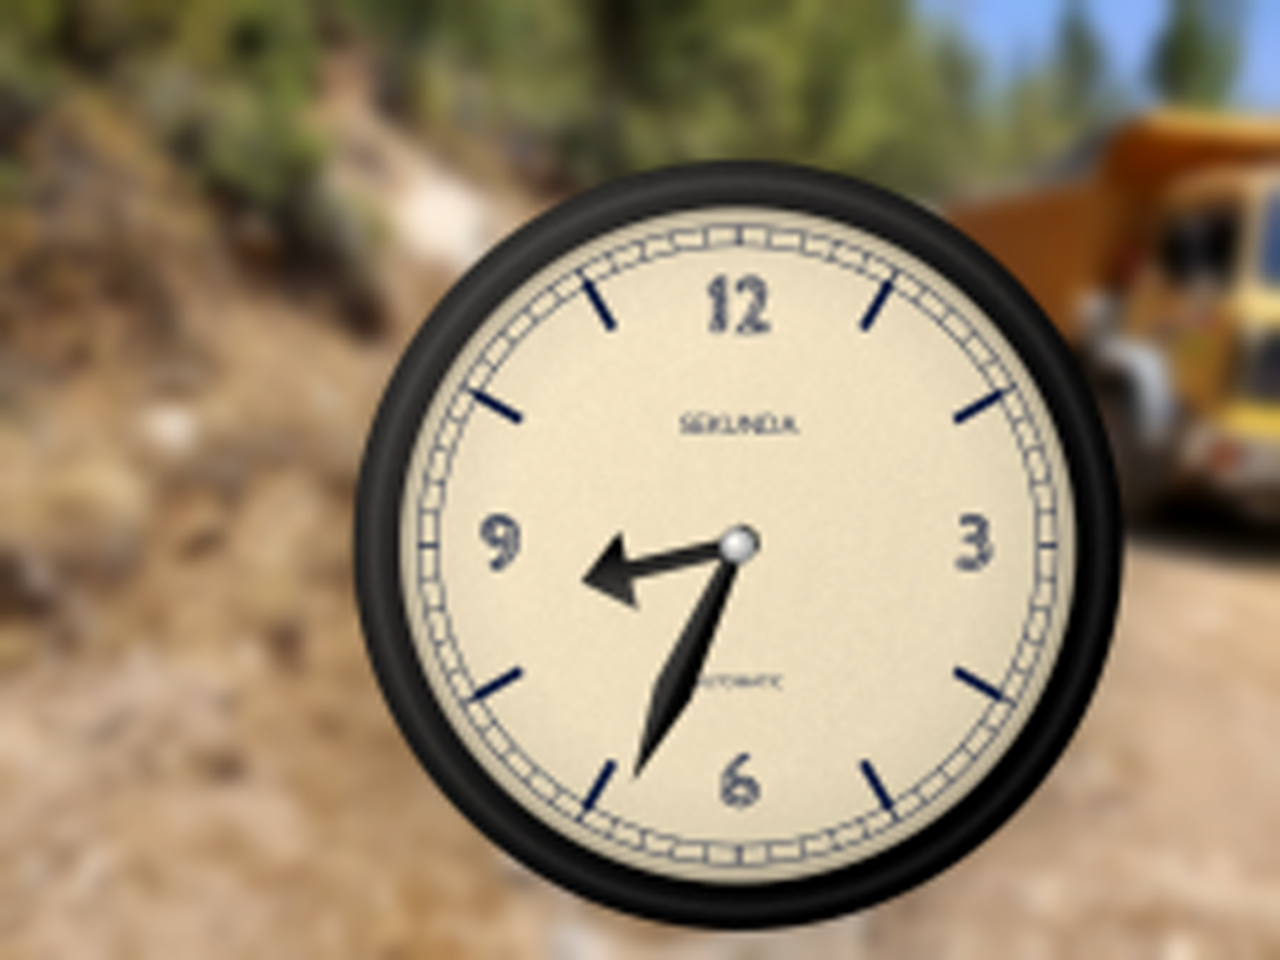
8 h 34 min
